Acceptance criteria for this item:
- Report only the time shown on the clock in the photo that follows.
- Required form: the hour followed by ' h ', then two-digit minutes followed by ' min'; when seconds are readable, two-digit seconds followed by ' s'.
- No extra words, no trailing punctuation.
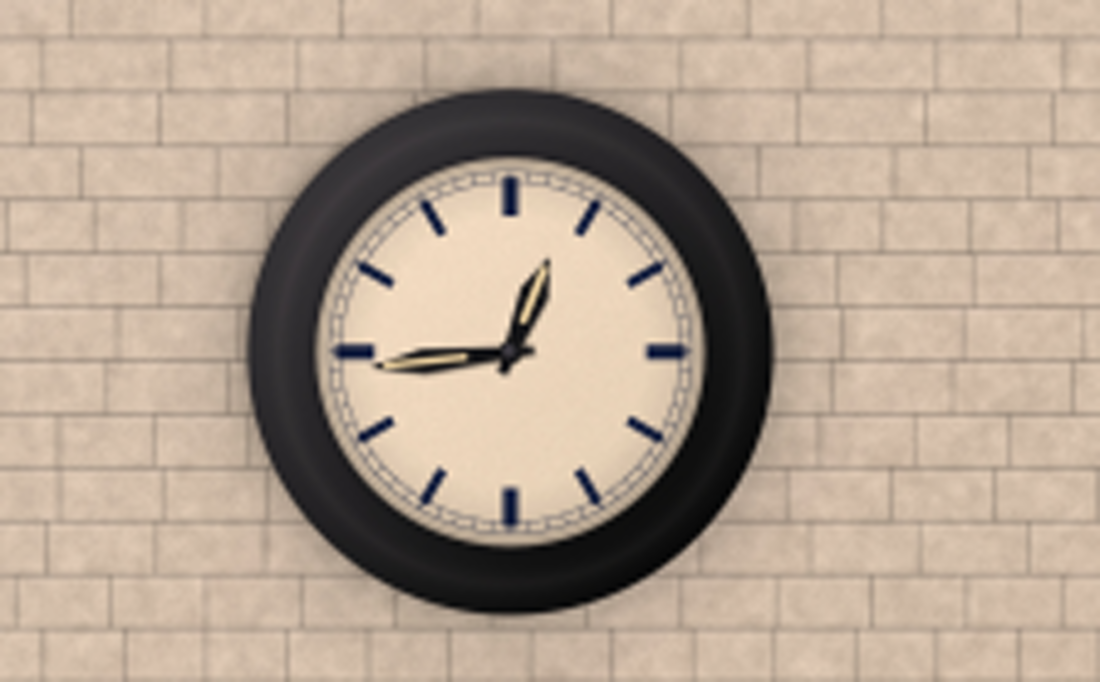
12 h 44 min
